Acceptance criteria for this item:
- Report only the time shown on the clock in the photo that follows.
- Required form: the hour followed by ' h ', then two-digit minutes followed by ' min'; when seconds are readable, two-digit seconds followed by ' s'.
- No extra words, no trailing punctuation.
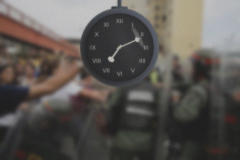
7 h 11 min
